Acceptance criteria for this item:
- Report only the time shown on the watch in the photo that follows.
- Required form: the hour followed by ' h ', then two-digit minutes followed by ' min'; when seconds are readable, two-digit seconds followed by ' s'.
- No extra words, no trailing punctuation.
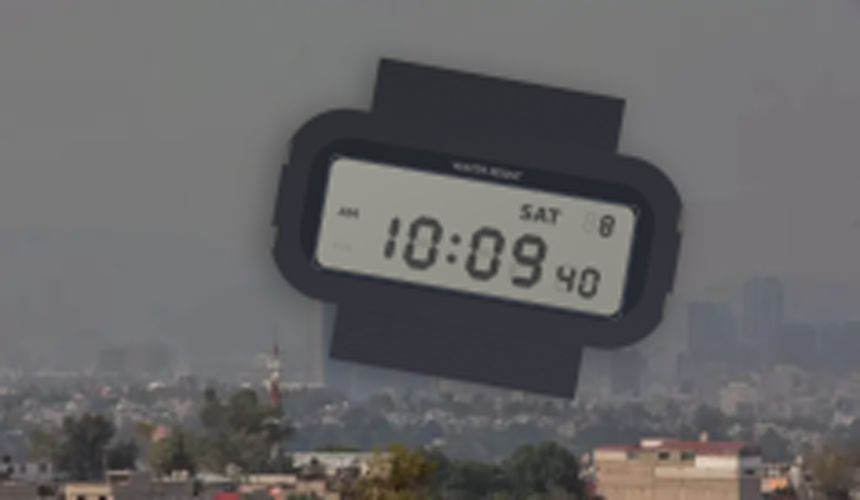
10 h 09 min 40 s
